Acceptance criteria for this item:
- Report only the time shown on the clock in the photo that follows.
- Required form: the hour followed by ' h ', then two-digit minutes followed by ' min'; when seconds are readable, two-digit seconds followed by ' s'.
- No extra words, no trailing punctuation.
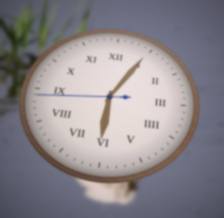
6 h 04 min 44 s
